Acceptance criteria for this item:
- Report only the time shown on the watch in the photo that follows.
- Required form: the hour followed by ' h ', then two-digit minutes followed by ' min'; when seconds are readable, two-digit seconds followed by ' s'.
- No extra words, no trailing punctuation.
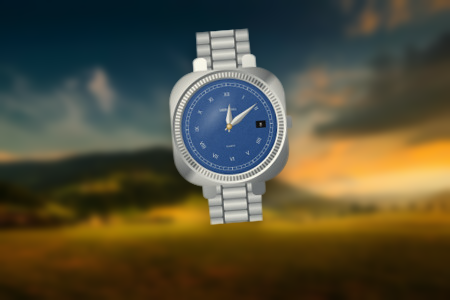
12 h 09 min
